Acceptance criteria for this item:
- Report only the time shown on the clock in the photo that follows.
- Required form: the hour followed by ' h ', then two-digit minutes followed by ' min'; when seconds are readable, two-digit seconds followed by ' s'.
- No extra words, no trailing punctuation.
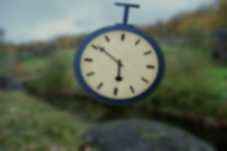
5 h 51 min
